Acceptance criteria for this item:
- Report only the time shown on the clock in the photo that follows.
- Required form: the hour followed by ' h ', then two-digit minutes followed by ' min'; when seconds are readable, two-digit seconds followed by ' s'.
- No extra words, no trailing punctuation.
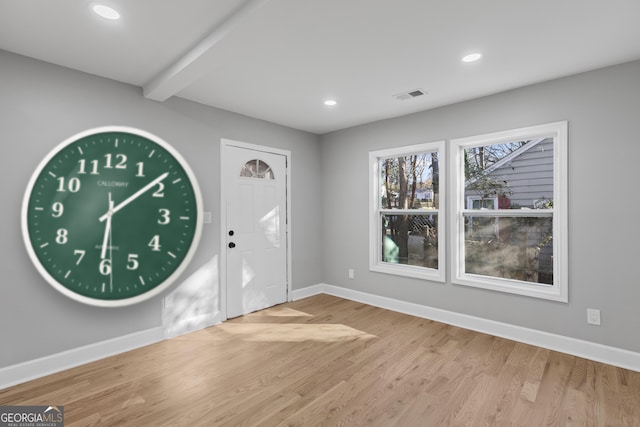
6 h 08 min 29 s
